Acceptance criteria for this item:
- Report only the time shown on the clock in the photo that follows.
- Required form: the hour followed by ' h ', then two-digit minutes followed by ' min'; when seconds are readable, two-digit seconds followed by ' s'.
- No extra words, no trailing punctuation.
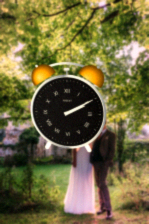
2 h 10 min
